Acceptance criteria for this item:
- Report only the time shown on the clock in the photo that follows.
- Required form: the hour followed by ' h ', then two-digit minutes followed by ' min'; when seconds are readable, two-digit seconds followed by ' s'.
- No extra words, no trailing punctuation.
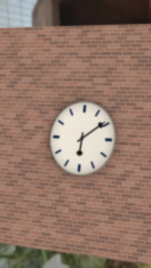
6 h 09 min
